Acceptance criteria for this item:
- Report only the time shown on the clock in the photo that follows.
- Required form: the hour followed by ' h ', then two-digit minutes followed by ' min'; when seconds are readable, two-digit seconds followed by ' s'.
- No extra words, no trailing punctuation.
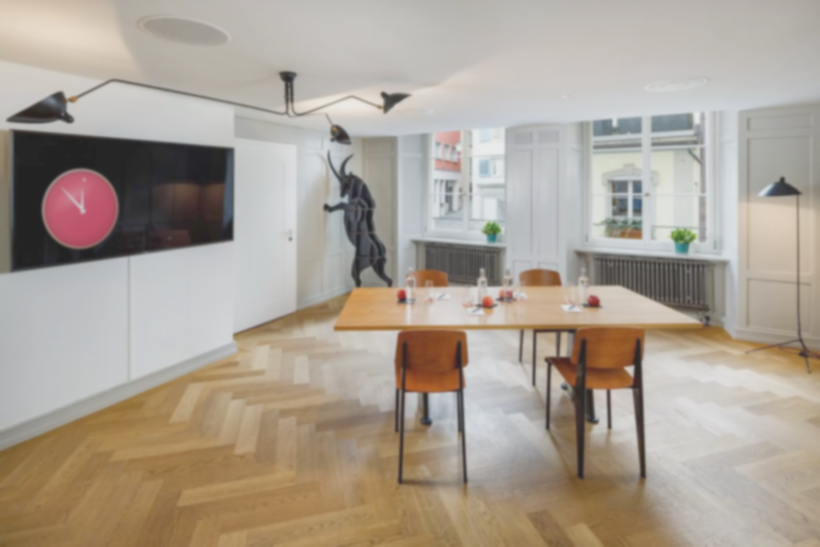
11 h 52 min
